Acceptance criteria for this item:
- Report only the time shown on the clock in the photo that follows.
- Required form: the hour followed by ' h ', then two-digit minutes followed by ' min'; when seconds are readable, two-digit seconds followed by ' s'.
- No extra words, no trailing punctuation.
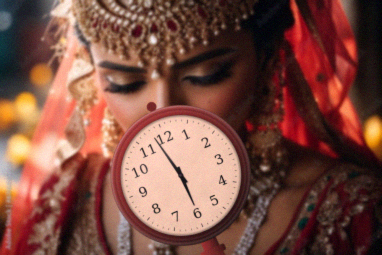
5 h 58 min
